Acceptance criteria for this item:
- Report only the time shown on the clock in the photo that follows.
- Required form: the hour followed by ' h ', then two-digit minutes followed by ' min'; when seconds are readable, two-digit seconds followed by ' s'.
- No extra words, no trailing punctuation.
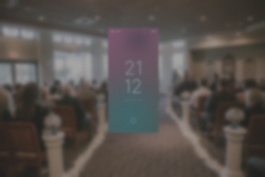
21 h 12 min
